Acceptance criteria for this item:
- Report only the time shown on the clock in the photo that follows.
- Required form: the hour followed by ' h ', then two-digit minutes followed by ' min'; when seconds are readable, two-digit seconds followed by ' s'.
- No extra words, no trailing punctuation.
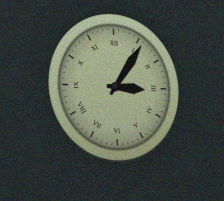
3 h 06 min
